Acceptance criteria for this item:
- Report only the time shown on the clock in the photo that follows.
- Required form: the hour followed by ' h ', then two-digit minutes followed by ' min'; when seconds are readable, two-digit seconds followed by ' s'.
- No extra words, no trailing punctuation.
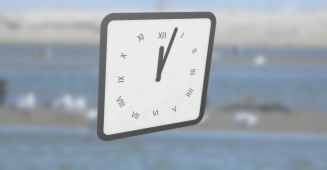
12 h 03 min
